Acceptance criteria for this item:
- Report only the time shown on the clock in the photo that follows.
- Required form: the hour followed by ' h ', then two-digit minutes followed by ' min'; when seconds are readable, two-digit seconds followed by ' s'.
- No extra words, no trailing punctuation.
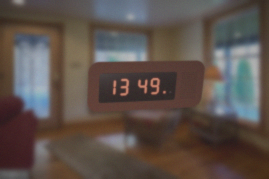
13 h 49 min
